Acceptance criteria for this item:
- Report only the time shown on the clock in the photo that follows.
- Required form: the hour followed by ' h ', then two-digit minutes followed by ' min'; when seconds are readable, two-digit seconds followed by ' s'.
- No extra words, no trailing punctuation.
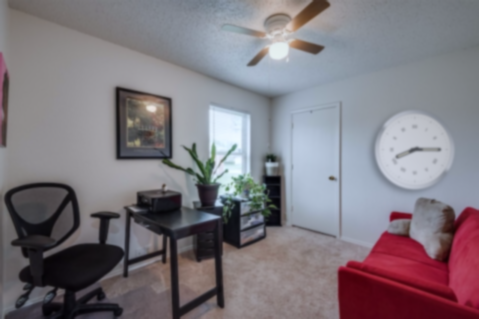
8 h 15 min
